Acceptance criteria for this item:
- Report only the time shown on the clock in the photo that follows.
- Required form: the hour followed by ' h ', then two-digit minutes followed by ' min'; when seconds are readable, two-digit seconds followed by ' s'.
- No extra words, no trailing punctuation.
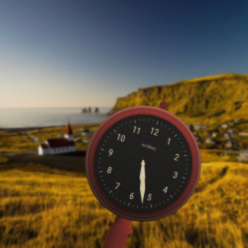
5 h 27 min
